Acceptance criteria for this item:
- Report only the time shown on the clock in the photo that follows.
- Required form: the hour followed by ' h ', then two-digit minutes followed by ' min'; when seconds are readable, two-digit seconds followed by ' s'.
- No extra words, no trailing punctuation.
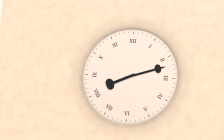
8 h 12 min
